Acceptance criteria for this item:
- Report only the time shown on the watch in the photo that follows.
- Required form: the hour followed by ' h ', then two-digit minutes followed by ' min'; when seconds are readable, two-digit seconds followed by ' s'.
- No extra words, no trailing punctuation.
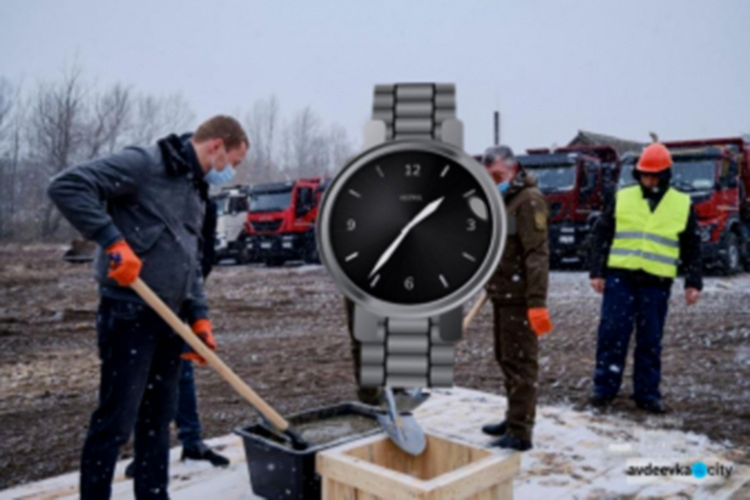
1 h 36 min
